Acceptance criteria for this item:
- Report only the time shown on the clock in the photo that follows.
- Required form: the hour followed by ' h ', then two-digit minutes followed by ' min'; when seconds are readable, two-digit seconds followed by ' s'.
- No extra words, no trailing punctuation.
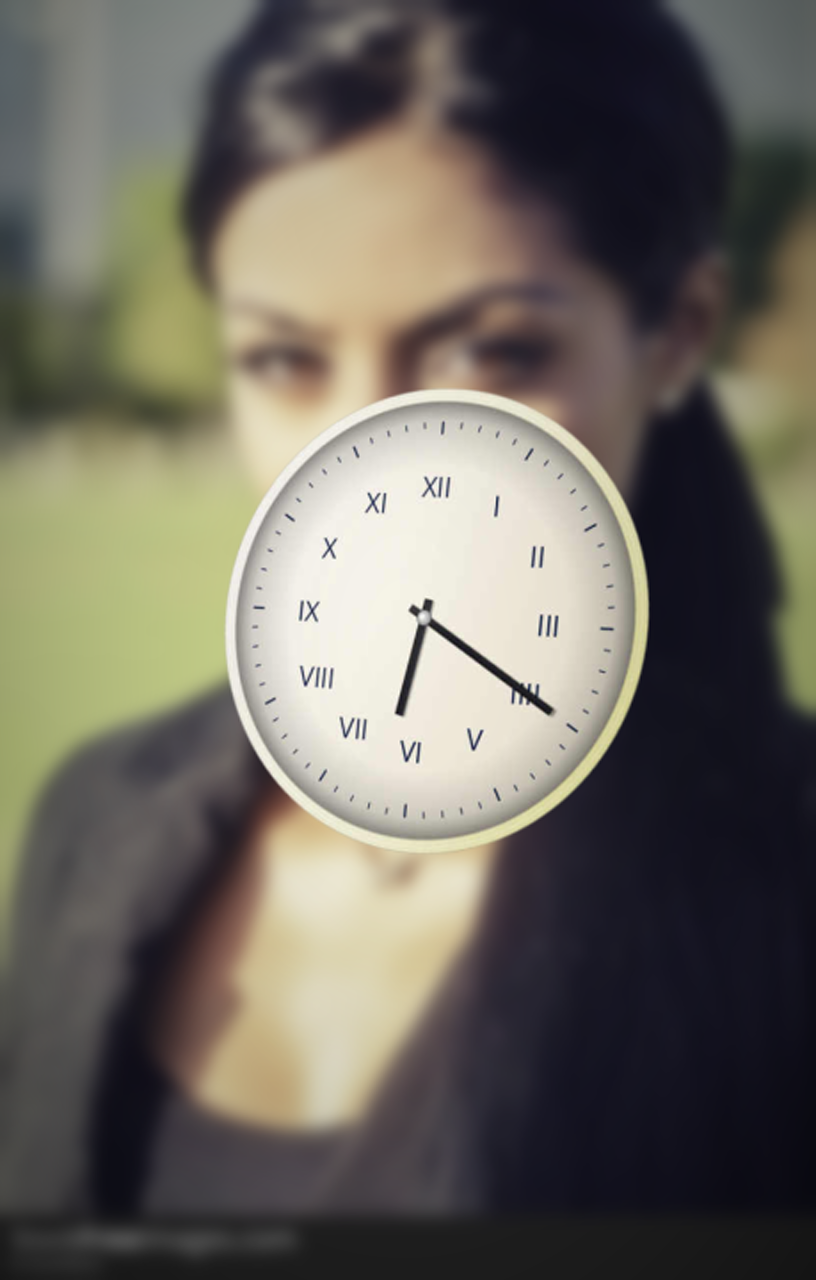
6 h 20 min
